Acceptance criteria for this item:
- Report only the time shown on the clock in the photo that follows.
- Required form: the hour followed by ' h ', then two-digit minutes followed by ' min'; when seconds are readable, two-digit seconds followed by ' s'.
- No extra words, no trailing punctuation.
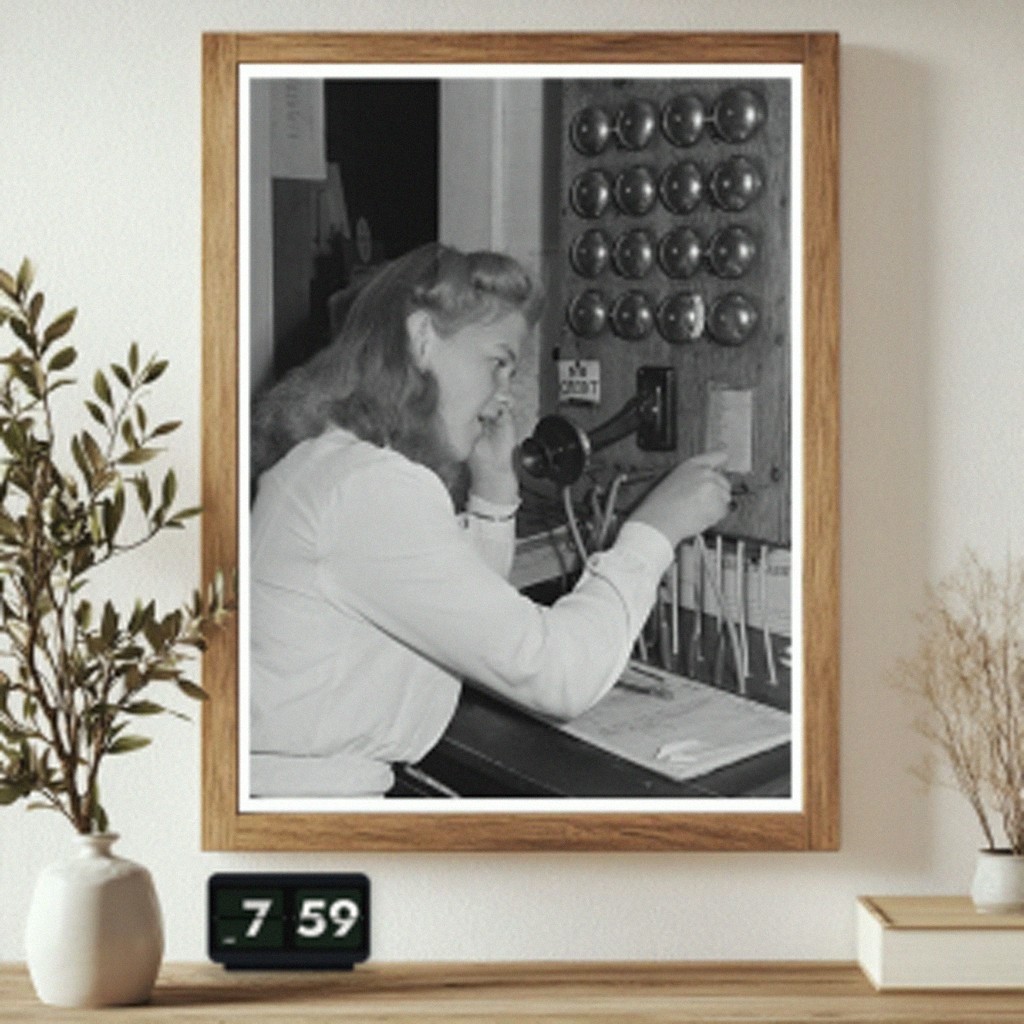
7 h 59 min
